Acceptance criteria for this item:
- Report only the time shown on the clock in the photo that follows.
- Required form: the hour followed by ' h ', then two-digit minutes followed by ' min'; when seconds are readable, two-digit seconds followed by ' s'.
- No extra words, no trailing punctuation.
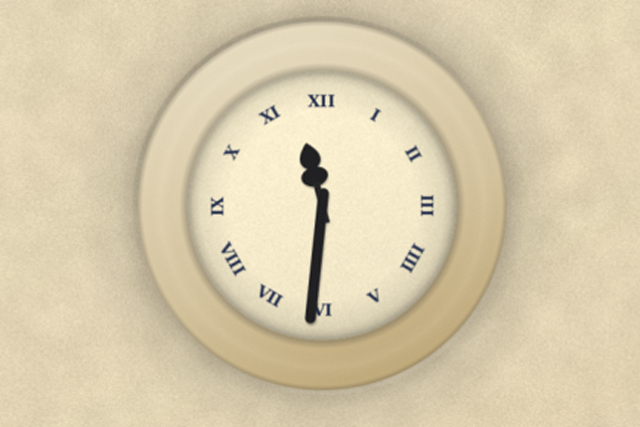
11 h 31 min
